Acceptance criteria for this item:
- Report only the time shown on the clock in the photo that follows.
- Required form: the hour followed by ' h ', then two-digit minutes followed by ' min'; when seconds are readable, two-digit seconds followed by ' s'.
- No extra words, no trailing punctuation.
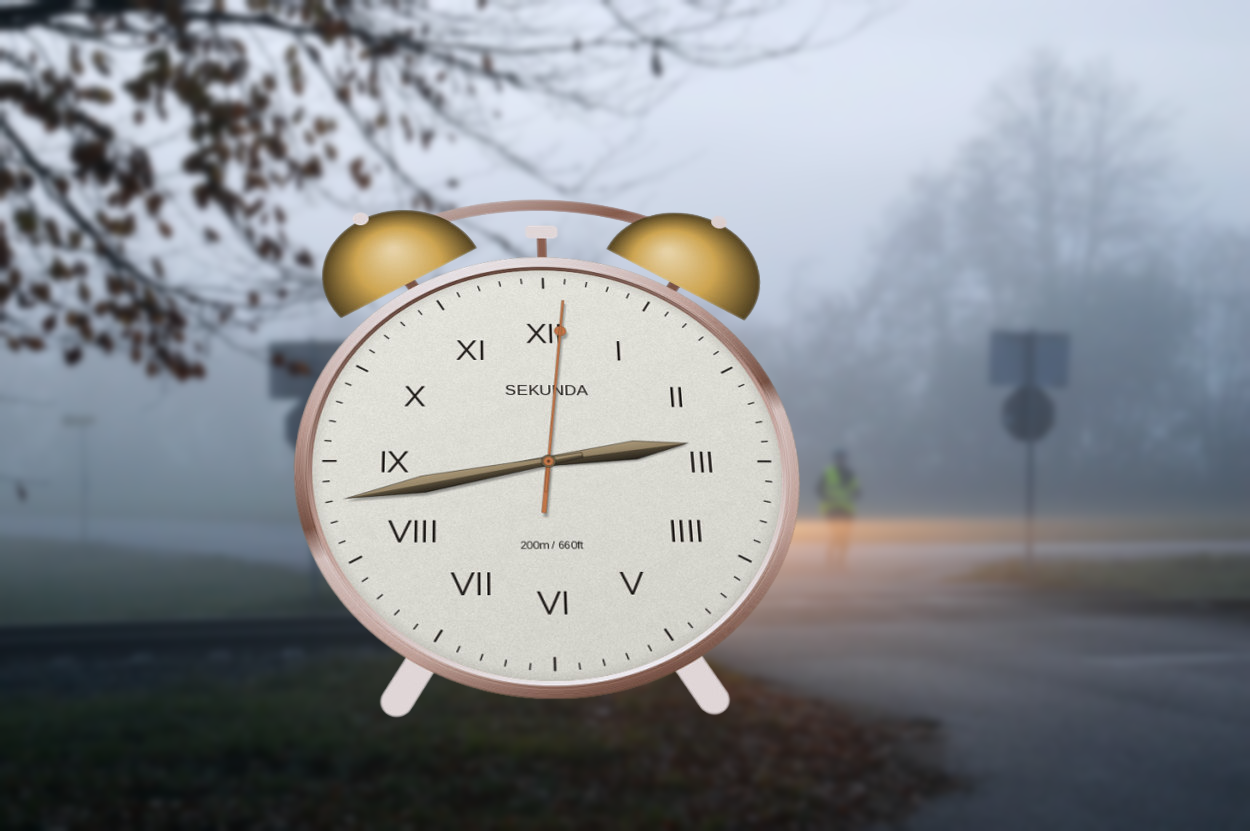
2 h 43 min 01 s
